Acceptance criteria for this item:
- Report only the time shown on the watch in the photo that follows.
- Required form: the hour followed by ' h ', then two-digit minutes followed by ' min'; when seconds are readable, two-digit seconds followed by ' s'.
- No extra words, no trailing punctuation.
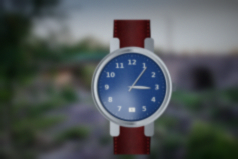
3 h 06 min
